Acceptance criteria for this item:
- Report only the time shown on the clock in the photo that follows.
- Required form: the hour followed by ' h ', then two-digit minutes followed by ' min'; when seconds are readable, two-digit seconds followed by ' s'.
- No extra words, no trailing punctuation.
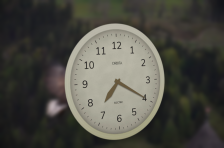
7 h 20 min
